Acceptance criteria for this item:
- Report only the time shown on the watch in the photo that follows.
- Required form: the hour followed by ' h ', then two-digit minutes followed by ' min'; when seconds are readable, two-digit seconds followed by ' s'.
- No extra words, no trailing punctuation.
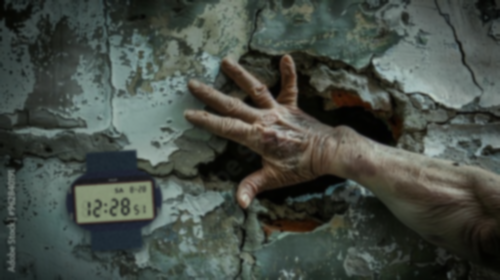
12 h 28 min
